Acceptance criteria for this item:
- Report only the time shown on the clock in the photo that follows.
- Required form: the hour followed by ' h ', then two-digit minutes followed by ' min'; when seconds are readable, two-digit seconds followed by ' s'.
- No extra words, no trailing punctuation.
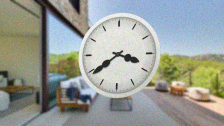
3 h 39 min
